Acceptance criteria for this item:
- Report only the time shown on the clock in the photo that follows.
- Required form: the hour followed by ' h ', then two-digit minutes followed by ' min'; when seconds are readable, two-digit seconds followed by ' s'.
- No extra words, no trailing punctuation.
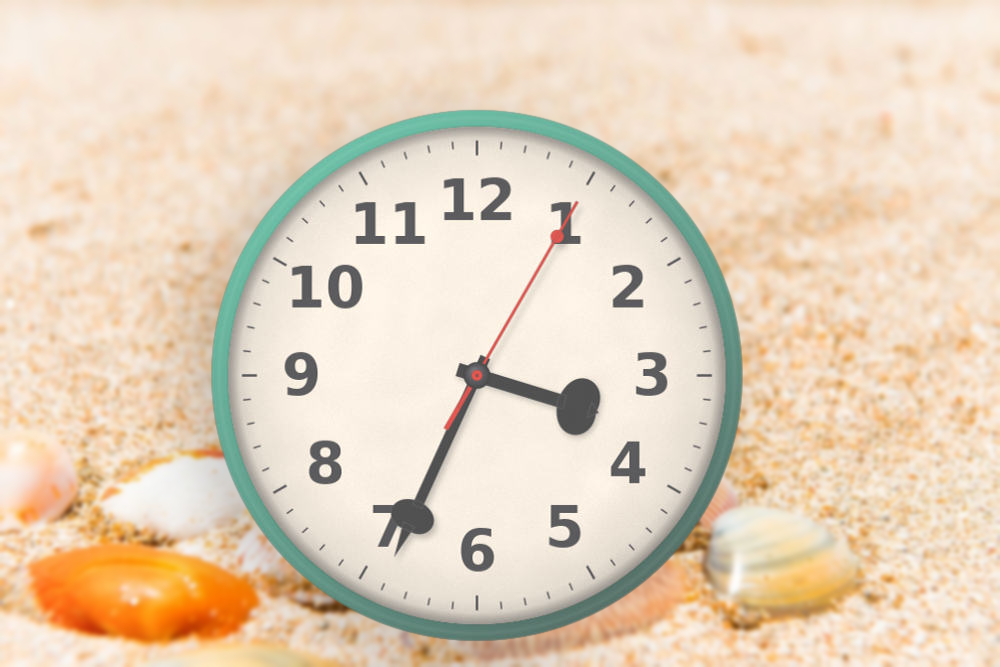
3 h 34 min 05 s
